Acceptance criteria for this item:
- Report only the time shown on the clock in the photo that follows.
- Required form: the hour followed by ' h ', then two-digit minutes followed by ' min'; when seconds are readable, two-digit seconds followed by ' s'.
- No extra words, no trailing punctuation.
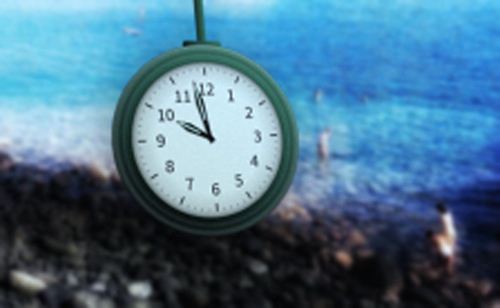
9 h 58 min
